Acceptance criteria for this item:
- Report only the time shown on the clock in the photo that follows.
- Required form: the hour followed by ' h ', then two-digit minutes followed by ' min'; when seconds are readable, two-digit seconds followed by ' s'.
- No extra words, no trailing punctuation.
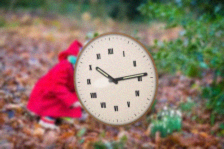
10 h 14 min
